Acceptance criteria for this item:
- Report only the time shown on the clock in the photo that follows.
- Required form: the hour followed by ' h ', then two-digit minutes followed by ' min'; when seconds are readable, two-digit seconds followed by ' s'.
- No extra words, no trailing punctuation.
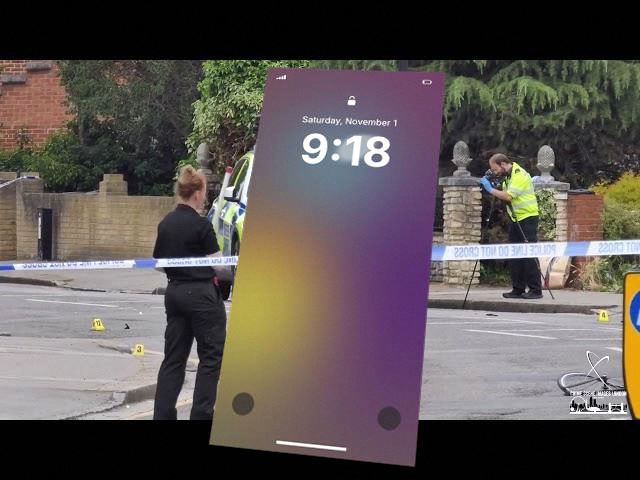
9 h 18 min
